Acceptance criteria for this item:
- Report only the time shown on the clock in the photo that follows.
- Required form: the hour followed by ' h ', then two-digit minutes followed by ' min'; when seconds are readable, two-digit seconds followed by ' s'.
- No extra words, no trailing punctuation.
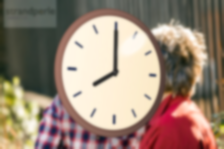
8 h 00 min
